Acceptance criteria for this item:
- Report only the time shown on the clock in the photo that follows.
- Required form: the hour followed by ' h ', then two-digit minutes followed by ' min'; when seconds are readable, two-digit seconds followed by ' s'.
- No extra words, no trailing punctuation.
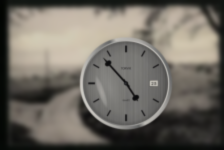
4 h 53 min
